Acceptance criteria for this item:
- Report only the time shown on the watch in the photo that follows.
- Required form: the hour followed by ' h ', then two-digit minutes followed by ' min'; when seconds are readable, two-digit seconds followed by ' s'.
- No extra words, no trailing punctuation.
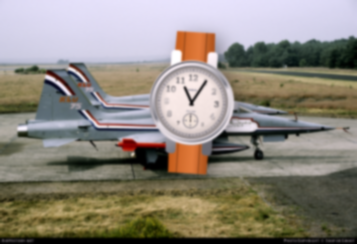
11 h 05 min
